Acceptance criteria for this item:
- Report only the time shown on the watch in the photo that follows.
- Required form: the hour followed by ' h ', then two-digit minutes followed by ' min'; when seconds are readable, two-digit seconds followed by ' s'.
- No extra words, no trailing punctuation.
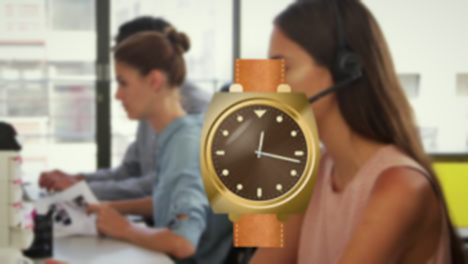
12 h 17 min
